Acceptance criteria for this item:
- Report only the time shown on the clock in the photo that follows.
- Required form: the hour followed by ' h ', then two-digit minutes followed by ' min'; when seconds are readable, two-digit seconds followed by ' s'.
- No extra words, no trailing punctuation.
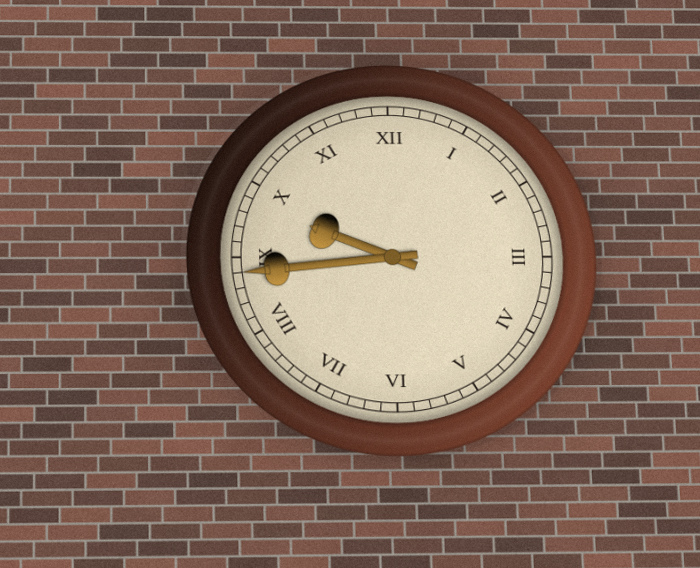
9 h 44 min
